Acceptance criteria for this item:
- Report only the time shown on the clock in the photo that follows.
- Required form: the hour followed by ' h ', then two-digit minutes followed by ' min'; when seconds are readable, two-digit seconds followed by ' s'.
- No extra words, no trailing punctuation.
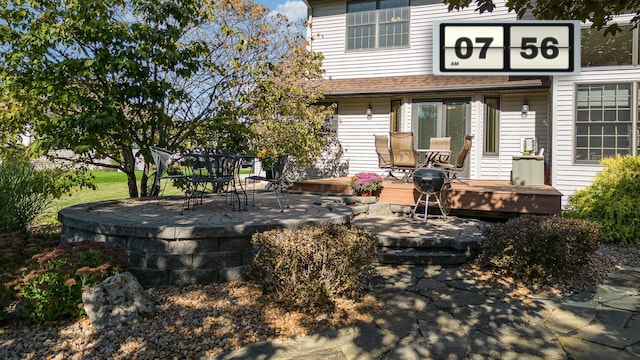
7 h 56 min
